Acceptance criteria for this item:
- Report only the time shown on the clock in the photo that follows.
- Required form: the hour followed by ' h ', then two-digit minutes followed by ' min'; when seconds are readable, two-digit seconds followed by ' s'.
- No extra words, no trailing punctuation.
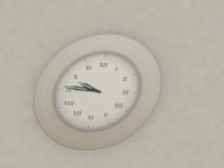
9 h 46 min
